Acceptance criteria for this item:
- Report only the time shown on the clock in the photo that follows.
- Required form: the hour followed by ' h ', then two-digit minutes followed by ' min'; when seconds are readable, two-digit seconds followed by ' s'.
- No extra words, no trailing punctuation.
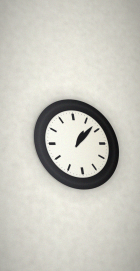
1 h 08 min
